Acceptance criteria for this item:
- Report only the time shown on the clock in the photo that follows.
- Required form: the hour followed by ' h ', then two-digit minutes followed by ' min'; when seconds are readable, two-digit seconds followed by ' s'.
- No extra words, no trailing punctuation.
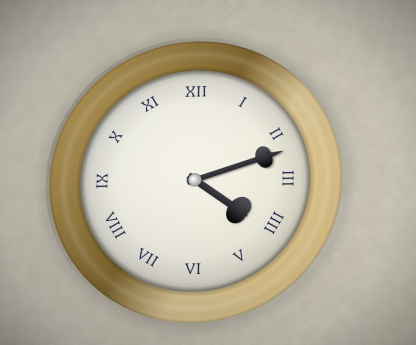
4 h 12 min
